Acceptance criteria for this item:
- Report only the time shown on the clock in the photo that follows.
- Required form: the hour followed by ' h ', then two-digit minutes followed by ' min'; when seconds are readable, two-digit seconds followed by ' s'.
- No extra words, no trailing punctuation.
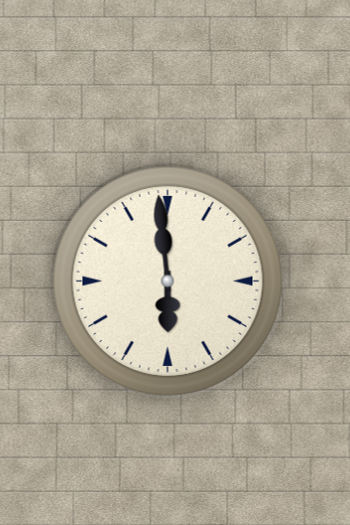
5 h 59 min
